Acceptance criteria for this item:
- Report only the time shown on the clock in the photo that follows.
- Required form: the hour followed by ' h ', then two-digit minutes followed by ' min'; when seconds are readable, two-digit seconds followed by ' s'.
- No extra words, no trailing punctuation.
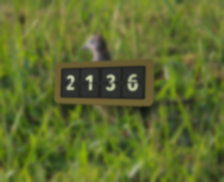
21 h 36 min
